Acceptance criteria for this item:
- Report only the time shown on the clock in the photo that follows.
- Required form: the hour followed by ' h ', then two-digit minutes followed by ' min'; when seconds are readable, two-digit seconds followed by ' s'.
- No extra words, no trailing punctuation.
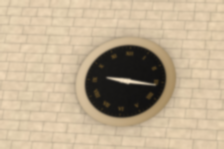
9 h 16 min
